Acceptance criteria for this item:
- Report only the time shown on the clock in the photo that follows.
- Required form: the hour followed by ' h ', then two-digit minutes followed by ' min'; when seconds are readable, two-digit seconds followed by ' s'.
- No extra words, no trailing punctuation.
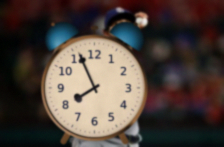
7 h 56 min
